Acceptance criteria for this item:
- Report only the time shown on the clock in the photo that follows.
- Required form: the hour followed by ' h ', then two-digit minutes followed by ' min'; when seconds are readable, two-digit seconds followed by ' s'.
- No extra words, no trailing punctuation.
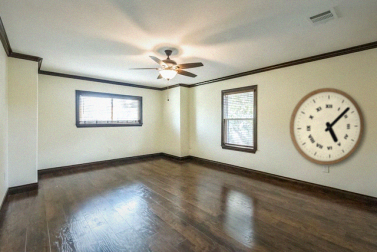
5 h 08 min
